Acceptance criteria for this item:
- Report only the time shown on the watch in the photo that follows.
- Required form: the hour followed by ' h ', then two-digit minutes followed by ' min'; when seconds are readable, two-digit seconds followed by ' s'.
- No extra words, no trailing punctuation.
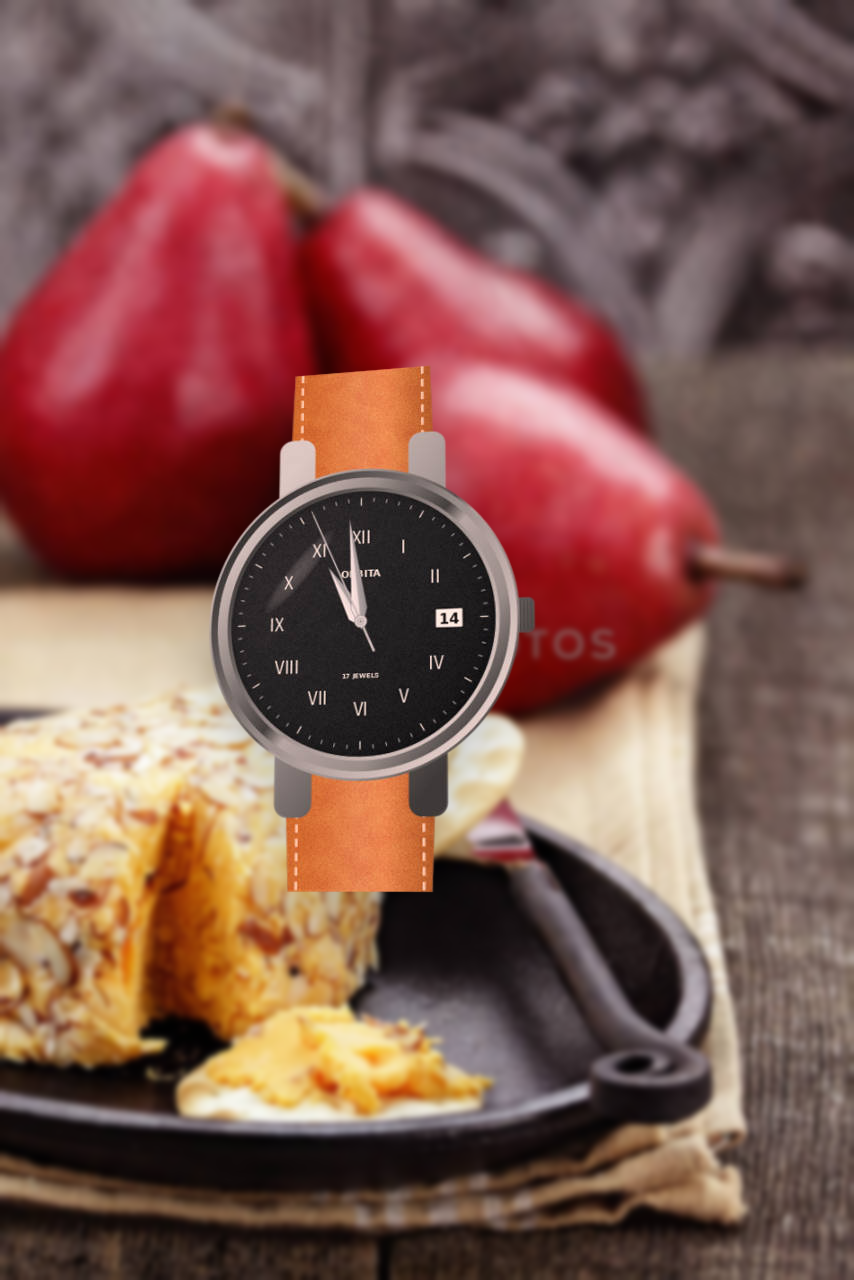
10 h 58 min 56 s
